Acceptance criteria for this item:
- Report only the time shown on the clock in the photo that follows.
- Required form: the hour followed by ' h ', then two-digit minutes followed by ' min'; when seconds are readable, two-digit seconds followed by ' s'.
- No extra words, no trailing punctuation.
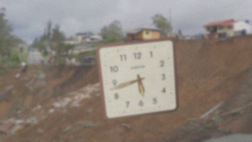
5 h 43 min
